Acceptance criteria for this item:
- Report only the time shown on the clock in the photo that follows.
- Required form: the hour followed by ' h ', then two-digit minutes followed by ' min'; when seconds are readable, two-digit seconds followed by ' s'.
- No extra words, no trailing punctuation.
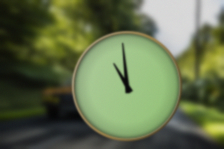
10 h 59 min
